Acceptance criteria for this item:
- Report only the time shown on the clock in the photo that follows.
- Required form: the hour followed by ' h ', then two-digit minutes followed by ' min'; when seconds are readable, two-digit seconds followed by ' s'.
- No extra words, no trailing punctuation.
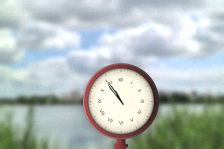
10 h 54 min
